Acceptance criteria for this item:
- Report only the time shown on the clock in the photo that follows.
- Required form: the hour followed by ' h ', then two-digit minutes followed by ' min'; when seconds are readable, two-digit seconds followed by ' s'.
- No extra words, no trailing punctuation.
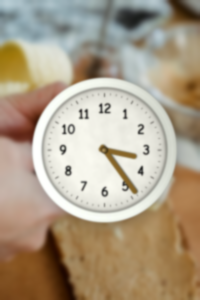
3 h 24 min
